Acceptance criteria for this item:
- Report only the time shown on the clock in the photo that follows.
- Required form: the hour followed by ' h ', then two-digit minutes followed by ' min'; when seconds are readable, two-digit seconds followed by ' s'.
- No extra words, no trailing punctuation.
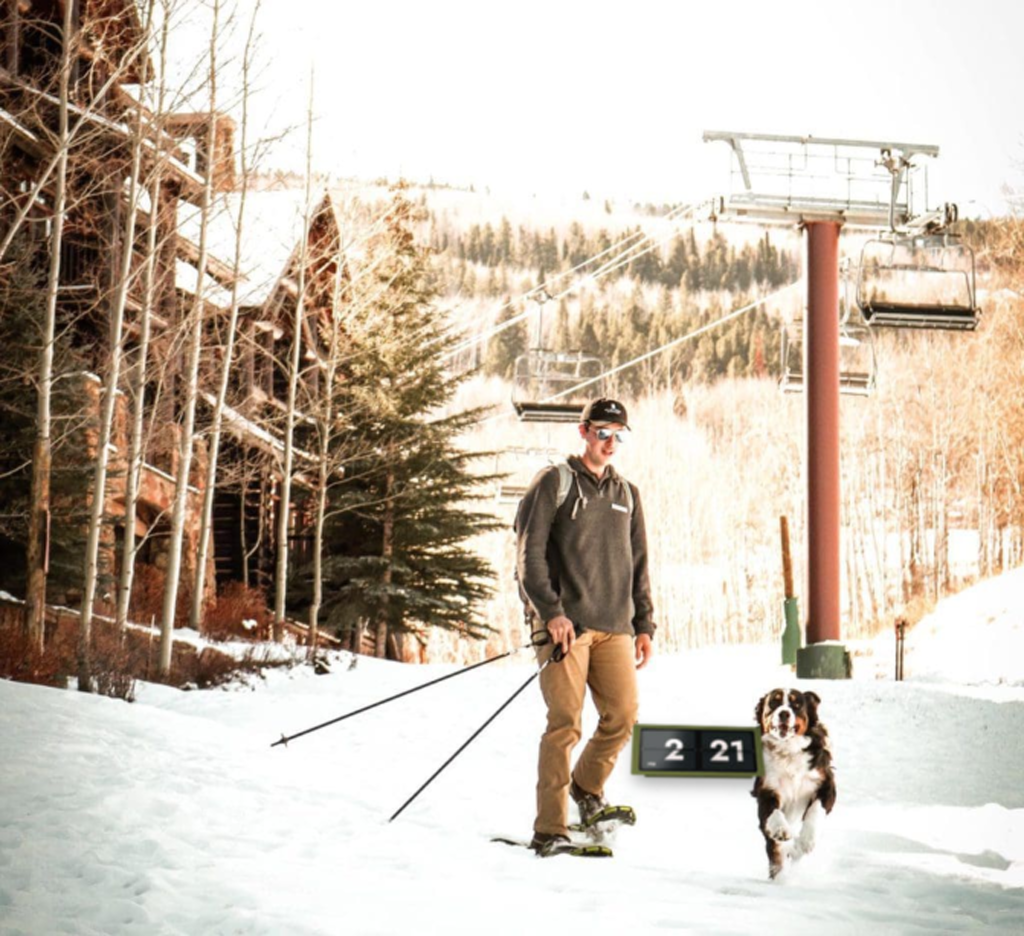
2 h 21 min
